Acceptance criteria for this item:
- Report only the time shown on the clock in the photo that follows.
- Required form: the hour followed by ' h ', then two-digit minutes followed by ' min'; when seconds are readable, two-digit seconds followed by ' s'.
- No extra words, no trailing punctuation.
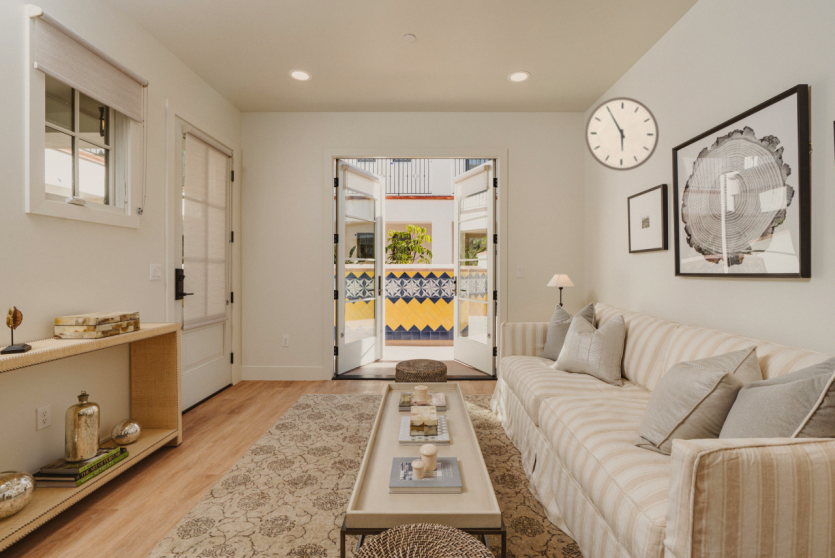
5 h 55 min
